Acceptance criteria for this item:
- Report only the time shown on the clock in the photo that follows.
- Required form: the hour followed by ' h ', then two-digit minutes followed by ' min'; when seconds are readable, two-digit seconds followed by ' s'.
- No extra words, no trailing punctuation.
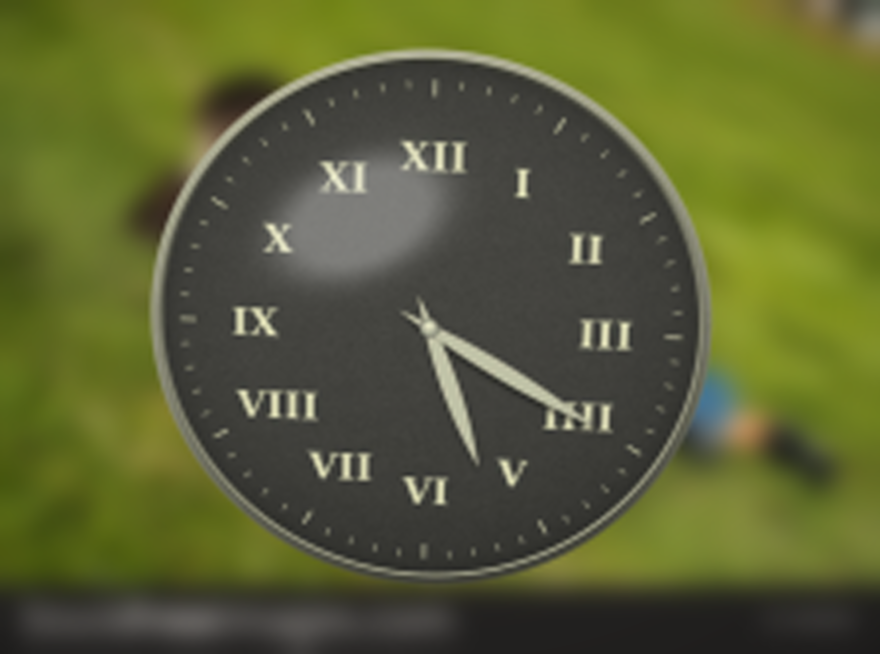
5 h 20 min
